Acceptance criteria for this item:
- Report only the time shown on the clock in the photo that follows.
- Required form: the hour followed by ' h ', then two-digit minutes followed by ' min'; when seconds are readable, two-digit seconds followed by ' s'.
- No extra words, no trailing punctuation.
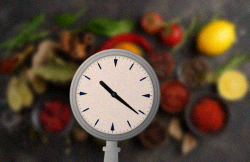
10 h 21 min
